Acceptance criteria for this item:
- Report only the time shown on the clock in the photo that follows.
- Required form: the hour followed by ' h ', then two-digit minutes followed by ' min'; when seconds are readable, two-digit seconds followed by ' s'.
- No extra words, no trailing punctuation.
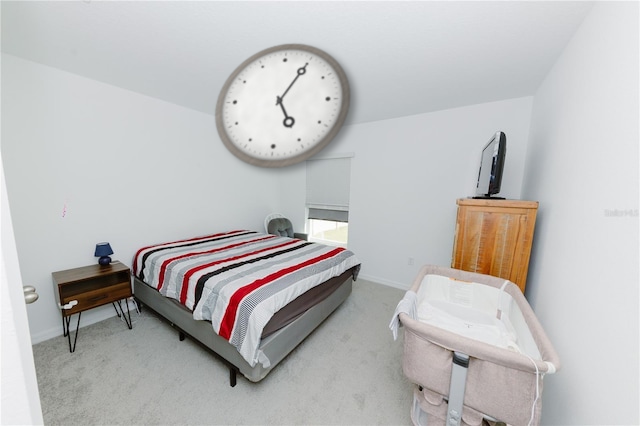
5 h 05 min
